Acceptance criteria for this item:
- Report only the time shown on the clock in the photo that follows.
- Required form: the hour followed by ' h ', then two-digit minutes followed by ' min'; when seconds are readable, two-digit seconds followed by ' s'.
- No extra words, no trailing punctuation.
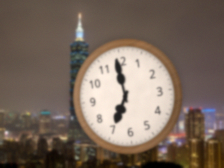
6 h 59 min
